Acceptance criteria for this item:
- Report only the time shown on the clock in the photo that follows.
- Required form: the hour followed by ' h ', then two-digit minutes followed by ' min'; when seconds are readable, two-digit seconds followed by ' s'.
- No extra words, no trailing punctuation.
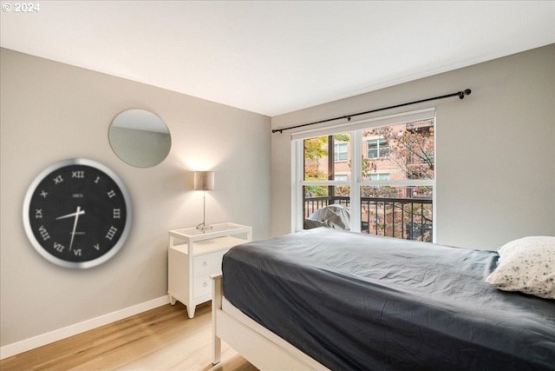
8 h 32 min
